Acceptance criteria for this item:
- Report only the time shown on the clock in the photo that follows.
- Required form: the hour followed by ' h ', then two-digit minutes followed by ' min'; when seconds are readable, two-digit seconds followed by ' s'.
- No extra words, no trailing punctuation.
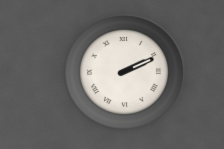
2 h 11 min
